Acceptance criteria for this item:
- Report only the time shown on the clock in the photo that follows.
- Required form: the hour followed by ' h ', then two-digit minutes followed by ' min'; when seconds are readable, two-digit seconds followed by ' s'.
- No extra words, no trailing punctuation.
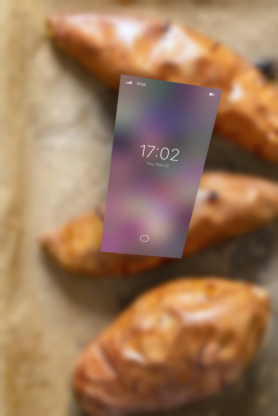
17 h 02 min
